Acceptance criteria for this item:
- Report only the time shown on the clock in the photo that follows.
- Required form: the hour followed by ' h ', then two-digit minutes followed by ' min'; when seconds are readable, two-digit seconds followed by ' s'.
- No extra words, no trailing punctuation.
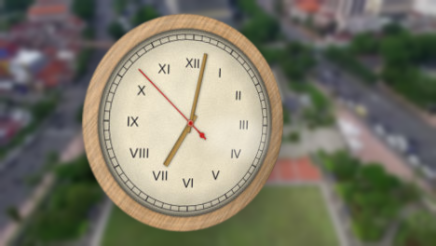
7 h 01 min 52 s
